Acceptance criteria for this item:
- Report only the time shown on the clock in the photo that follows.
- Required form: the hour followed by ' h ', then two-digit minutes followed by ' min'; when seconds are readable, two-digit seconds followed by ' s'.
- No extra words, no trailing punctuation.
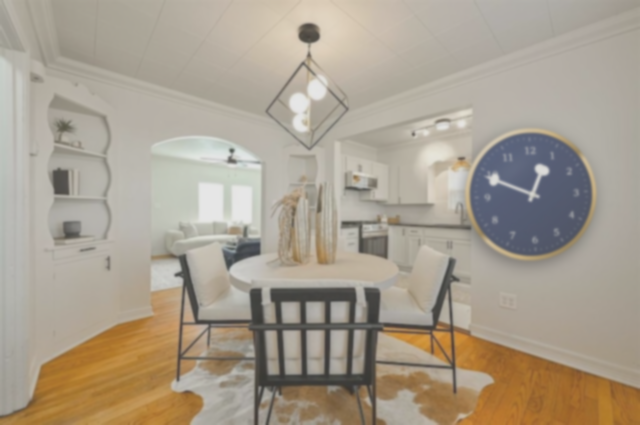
12 h 49 min
